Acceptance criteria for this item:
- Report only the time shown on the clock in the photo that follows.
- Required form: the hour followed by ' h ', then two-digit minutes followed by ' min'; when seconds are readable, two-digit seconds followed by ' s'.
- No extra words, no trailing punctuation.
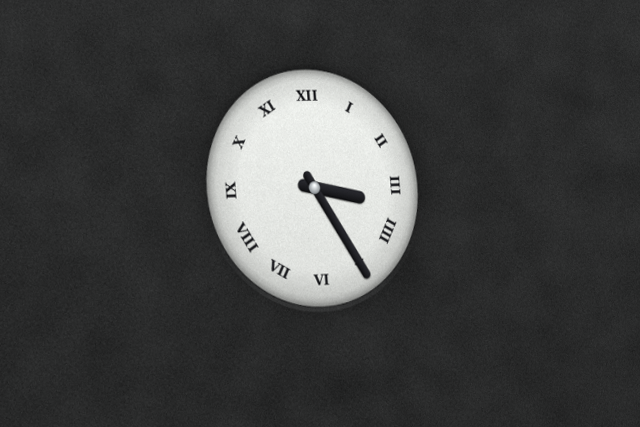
3 h 25 min
